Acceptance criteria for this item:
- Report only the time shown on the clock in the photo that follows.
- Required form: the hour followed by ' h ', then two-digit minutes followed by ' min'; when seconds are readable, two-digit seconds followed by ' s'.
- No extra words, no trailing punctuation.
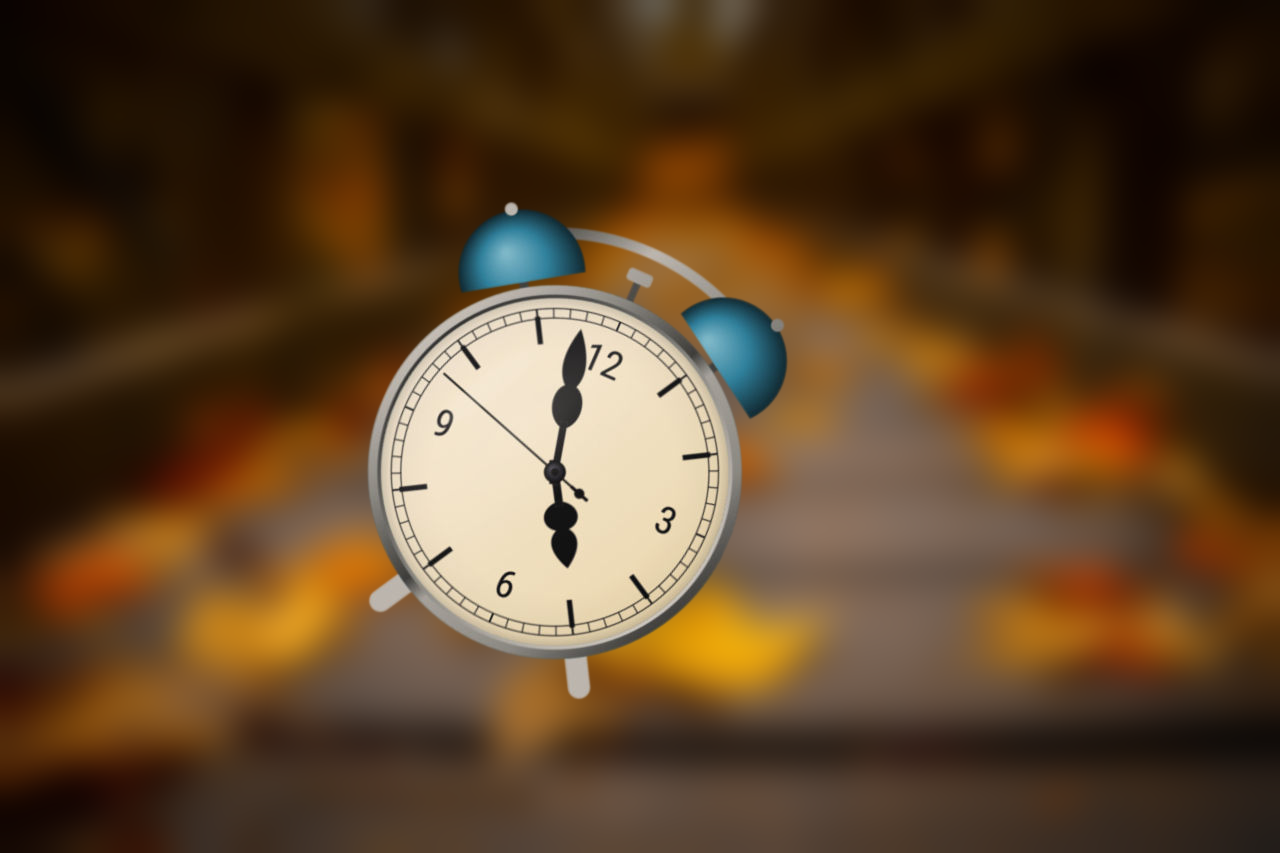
4 h 57 min 48 s
